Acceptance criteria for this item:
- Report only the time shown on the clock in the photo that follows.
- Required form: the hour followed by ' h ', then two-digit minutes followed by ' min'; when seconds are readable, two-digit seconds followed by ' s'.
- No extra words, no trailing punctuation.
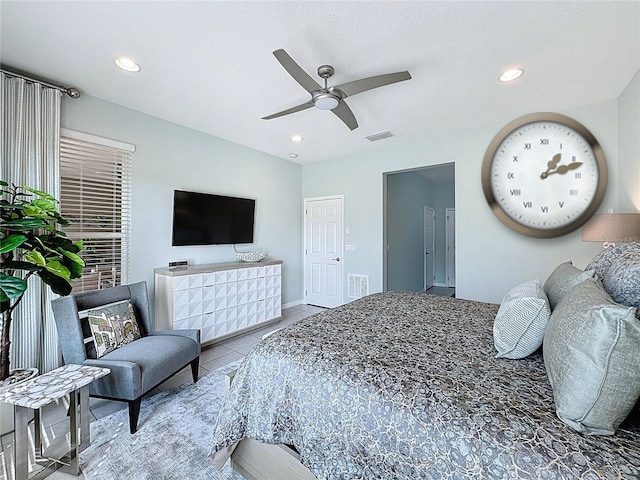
1 h 12 min
